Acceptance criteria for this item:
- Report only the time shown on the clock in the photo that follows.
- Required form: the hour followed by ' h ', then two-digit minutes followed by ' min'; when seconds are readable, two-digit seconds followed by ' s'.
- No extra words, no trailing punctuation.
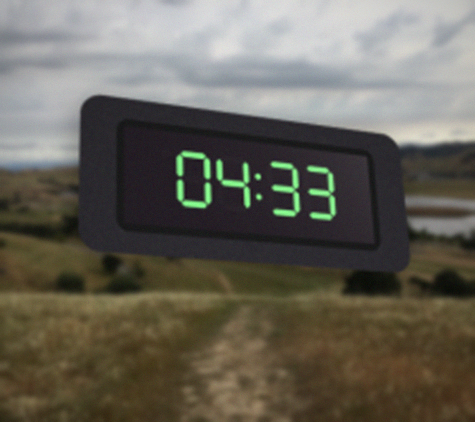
4 h 33 min
